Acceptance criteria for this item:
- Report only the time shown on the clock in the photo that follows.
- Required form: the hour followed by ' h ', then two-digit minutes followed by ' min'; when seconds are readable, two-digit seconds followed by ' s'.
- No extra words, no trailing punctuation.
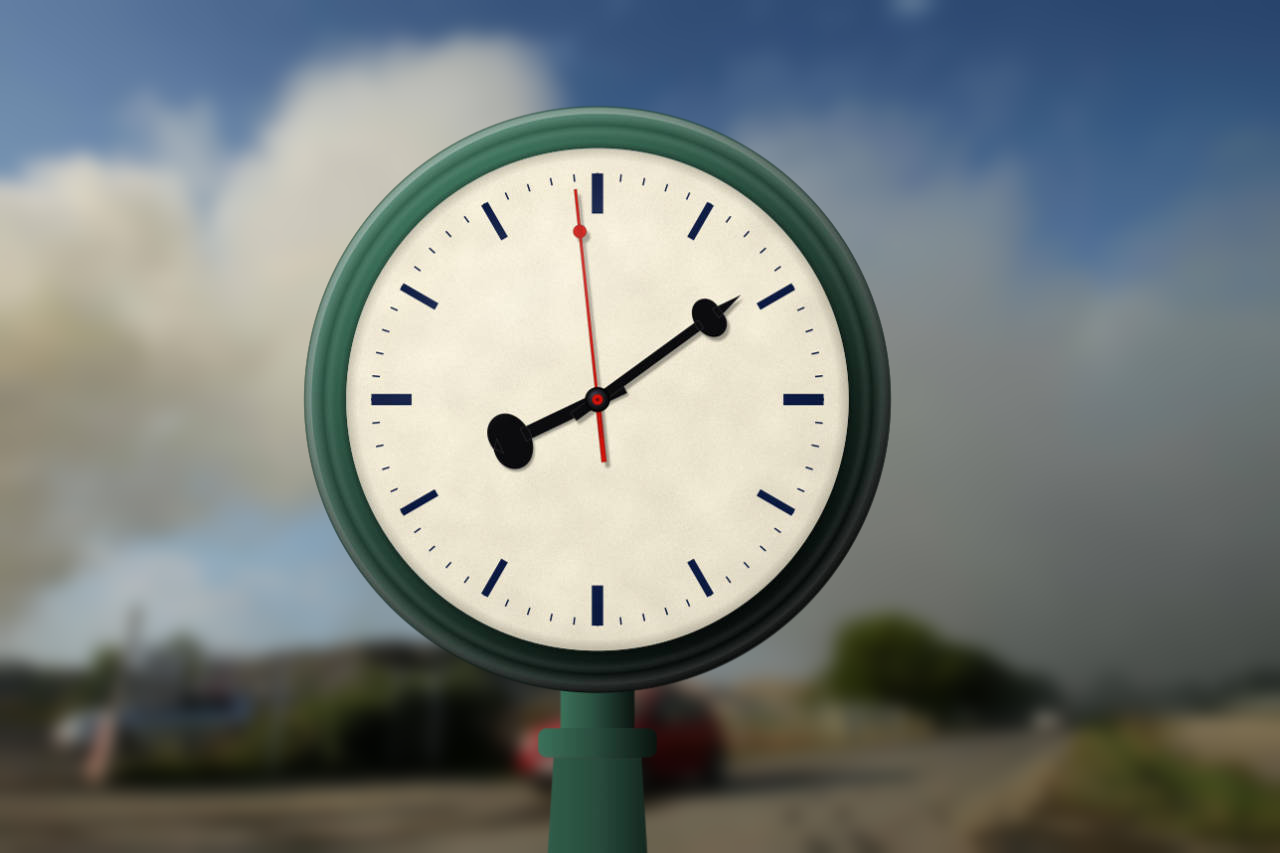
8 h 08 min 59 s
